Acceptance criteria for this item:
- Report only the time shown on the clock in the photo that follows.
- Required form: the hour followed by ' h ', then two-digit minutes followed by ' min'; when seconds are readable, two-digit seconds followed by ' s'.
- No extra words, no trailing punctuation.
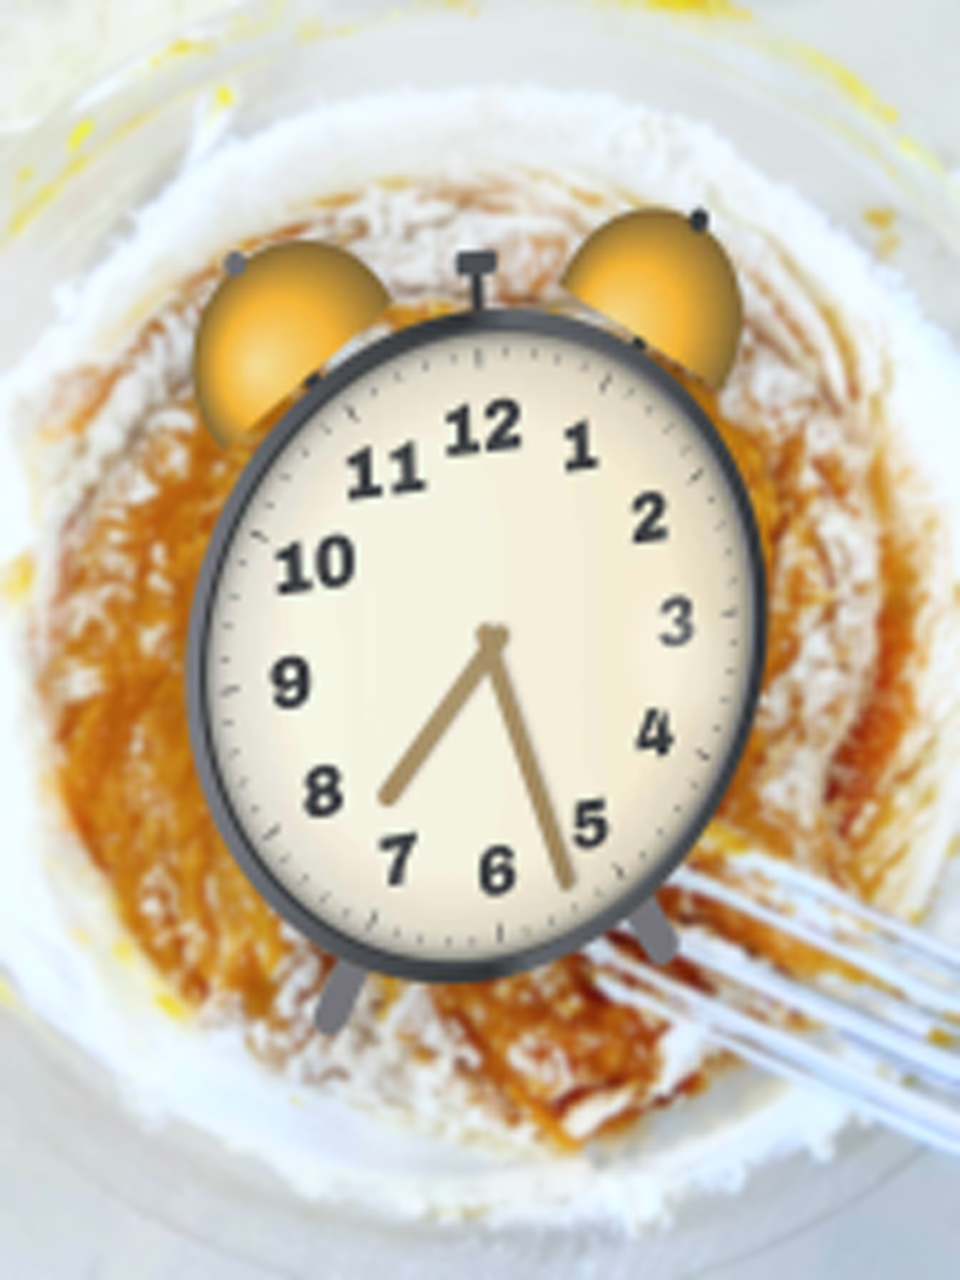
7 h 27 min
